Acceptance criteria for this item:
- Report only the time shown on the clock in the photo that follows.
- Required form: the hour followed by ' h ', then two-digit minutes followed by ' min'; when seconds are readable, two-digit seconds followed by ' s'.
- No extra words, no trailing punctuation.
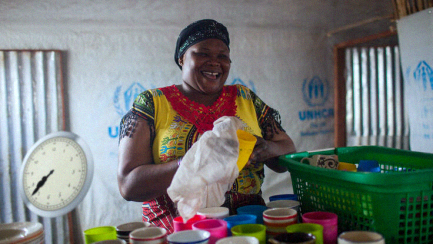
7 h 37 min
